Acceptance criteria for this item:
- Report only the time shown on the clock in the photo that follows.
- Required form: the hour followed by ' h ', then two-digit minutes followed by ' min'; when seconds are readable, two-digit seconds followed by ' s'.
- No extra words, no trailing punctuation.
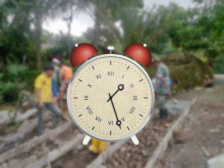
1 h 27 min
